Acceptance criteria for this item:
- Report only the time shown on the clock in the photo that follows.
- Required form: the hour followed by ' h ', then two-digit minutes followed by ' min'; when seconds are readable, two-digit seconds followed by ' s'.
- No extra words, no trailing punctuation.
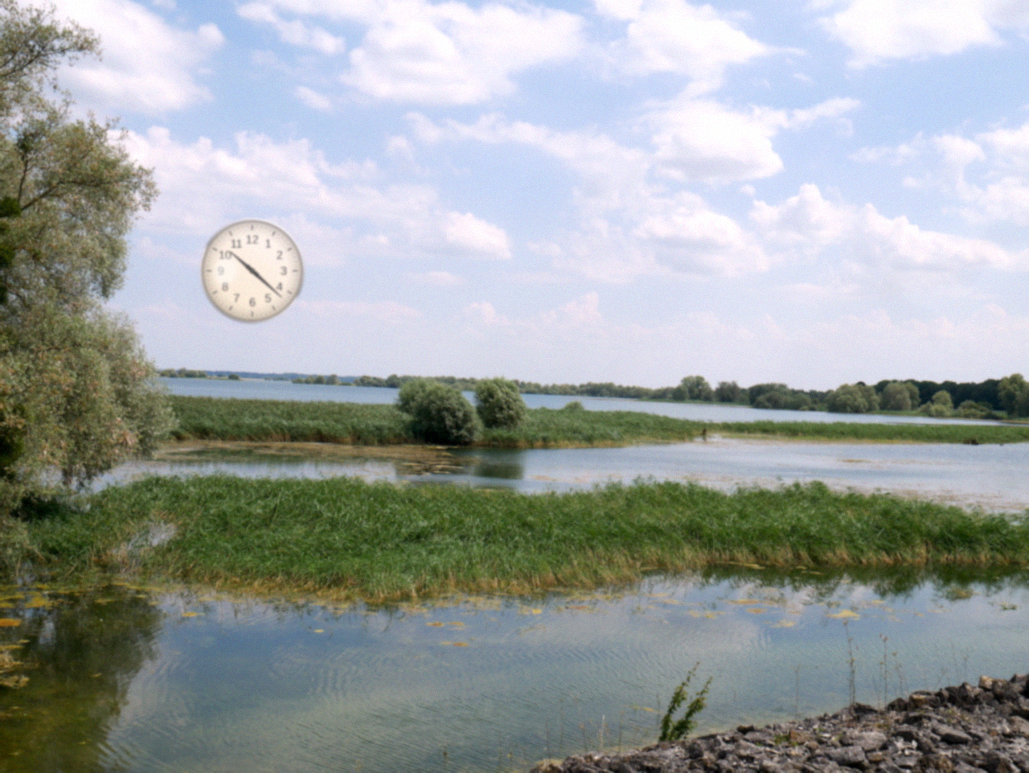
10 h 22 min
